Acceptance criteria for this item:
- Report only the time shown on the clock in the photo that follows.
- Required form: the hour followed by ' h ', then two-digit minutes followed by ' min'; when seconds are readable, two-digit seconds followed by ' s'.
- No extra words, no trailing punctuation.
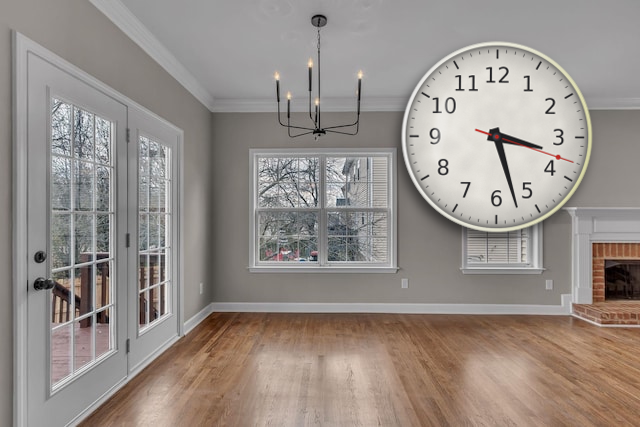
3 h 27 min 18 s
